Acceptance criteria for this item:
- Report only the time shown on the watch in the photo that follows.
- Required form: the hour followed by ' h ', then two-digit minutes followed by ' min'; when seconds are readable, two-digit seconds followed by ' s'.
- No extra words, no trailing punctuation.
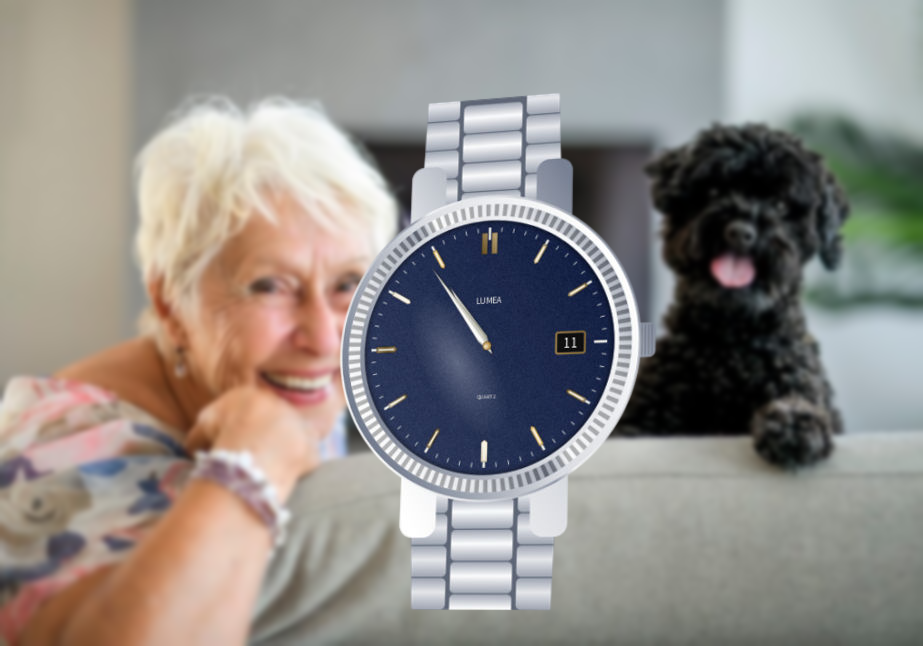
10 h 54 min
